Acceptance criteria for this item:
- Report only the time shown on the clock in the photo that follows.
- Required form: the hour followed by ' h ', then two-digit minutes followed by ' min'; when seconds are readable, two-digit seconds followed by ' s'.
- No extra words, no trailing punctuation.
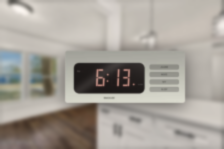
6 h 13 min
